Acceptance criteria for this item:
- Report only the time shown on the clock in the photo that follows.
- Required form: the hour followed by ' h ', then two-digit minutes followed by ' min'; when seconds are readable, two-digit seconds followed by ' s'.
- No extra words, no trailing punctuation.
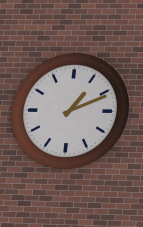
1 h 11 min
